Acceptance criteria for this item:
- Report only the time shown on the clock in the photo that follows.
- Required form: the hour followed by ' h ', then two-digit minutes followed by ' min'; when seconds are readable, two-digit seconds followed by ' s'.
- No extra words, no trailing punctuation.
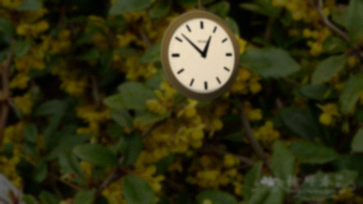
12 h 52 min
